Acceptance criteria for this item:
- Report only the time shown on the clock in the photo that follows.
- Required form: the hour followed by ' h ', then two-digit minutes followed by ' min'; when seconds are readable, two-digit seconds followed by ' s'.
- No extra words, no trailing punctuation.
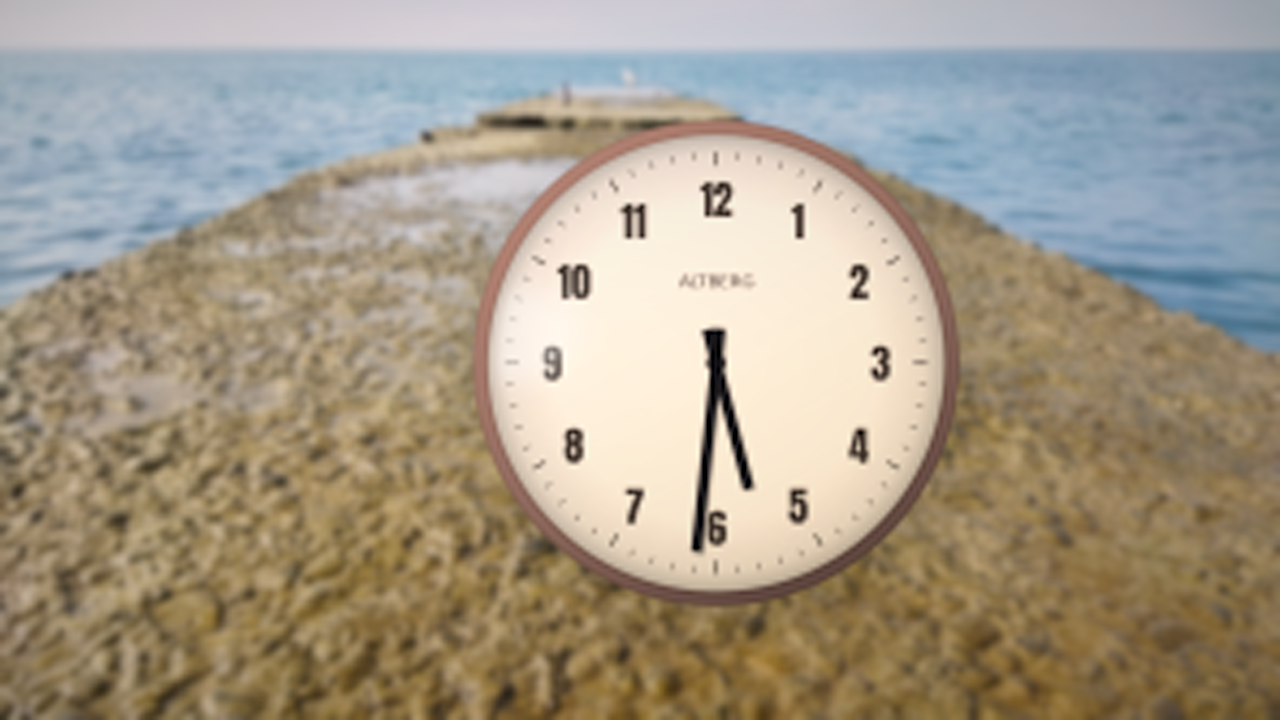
5 h 31 min
